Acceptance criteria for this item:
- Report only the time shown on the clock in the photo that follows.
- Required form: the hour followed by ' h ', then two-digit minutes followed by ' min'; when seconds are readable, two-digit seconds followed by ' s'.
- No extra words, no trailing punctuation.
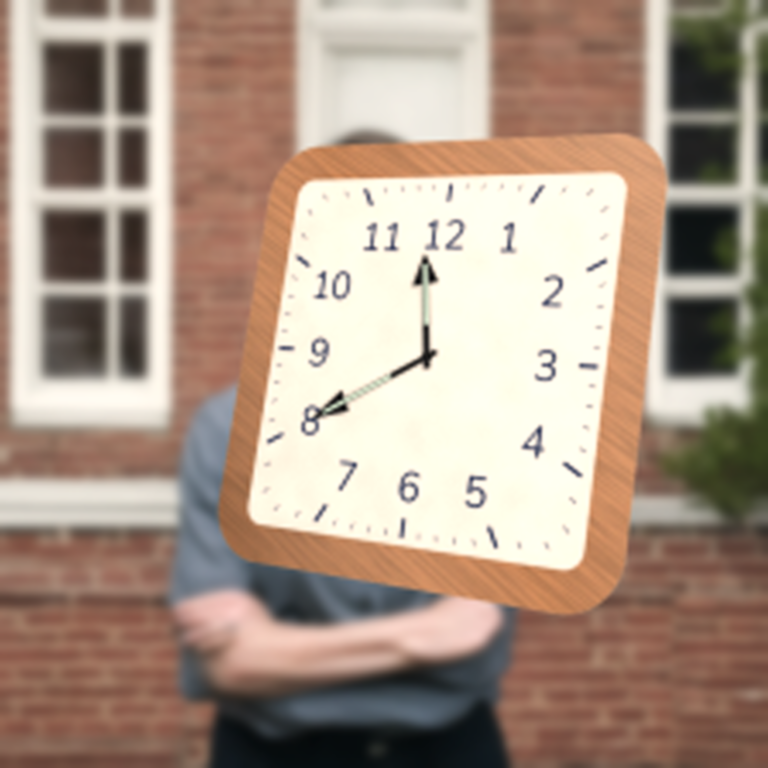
11 h 40 min
